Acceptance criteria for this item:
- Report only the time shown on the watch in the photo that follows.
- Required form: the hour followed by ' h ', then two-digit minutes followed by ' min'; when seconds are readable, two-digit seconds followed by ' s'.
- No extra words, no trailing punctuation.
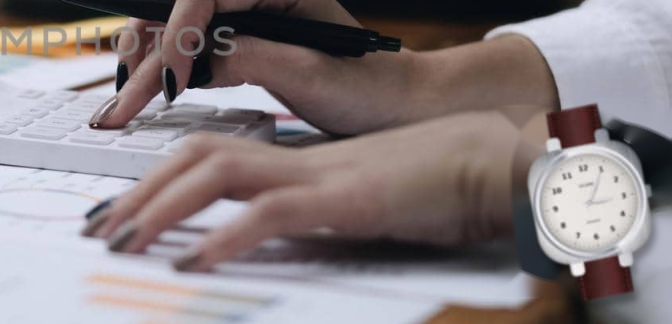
3 h 05 min
